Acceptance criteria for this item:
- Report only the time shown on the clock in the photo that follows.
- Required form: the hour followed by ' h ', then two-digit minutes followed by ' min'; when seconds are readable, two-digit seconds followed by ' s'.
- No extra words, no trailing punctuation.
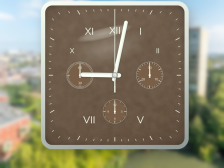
9 h 02 min
